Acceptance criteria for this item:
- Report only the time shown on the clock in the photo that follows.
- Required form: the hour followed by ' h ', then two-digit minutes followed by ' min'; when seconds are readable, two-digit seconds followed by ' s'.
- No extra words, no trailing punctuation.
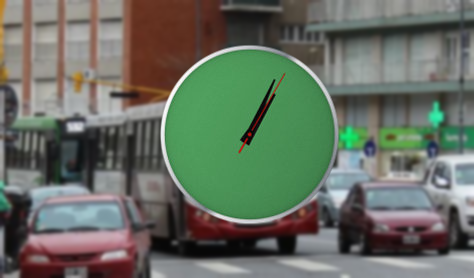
1 h 04 min 05 s
